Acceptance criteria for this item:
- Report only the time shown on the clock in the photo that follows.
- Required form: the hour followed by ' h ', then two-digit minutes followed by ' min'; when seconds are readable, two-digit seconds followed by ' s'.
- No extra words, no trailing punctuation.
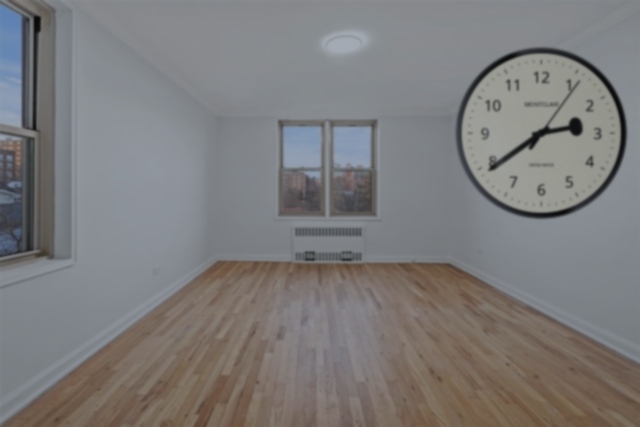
2 h 39 min 06 s
